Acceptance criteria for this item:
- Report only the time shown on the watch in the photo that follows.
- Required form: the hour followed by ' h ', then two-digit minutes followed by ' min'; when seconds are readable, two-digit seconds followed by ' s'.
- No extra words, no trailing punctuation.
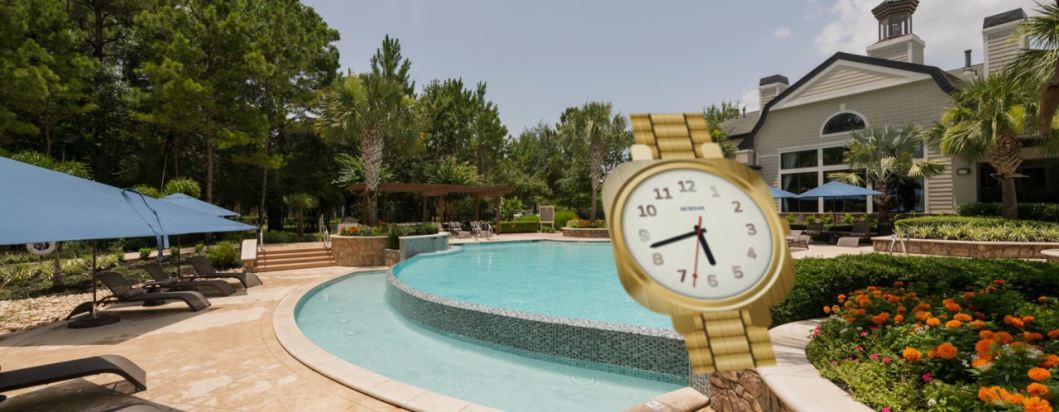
5 h 42 min 33 s
